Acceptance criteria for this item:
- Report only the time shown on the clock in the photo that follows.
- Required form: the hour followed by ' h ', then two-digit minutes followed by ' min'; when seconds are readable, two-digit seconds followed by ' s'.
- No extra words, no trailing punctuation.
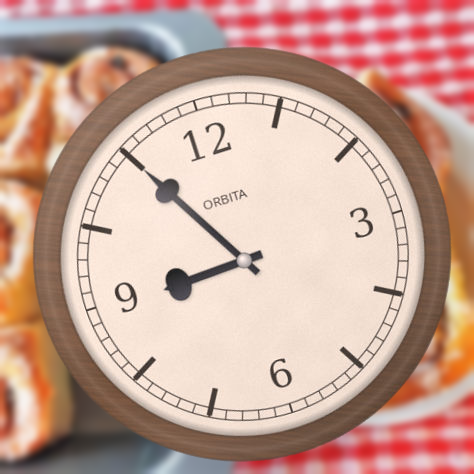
8 h 55 min
